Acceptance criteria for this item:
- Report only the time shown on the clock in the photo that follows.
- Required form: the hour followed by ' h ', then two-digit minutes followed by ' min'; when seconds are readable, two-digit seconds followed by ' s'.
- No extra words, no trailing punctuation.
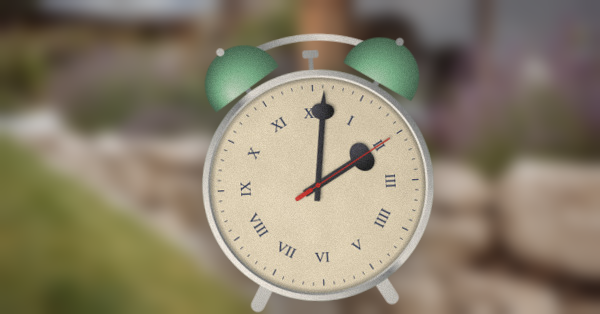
2 h 01 min 10 s
